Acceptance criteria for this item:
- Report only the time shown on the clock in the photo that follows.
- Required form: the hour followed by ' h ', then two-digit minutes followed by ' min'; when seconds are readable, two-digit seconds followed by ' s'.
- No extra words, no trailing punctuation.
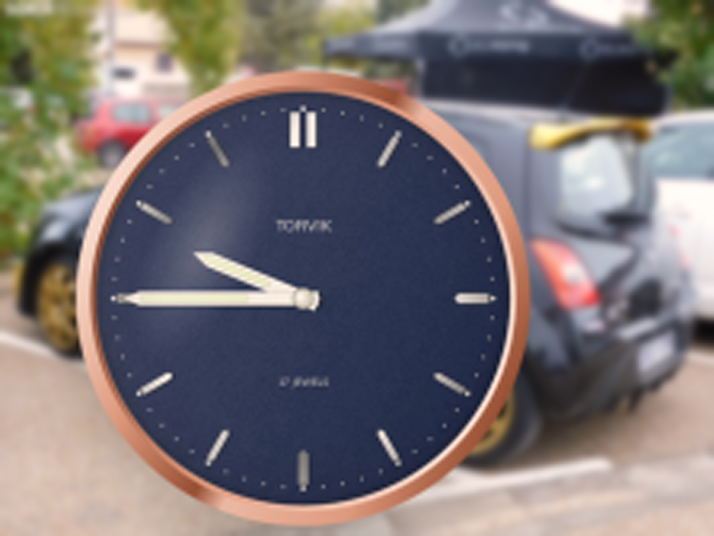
9 h 45 min
